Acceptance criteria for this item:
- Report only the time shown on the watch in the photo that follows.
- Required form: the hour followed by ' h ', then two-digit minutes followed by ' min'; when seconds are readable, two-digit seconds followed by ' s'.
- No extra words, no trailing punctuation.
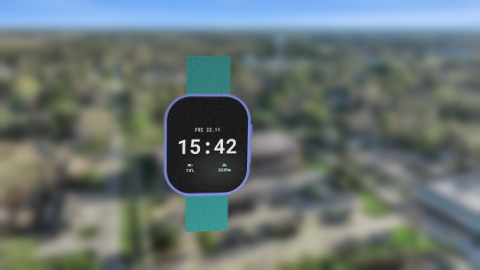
15 h 42 min
